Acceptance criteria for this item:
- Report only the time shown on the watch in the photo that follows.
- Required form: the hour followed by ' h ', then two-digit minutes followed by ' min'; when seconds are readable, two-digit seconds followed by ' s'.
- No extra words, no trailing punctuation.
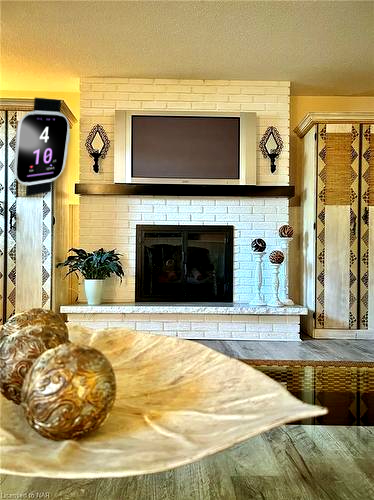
4 h 10 min
